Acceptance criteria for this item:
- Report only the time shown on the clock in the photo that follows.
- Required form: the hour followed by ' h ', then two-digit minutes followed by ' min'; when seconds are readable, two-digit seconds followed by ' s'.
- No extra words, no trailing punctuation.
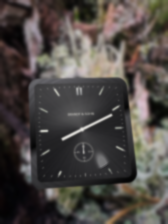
8 h 11 min
